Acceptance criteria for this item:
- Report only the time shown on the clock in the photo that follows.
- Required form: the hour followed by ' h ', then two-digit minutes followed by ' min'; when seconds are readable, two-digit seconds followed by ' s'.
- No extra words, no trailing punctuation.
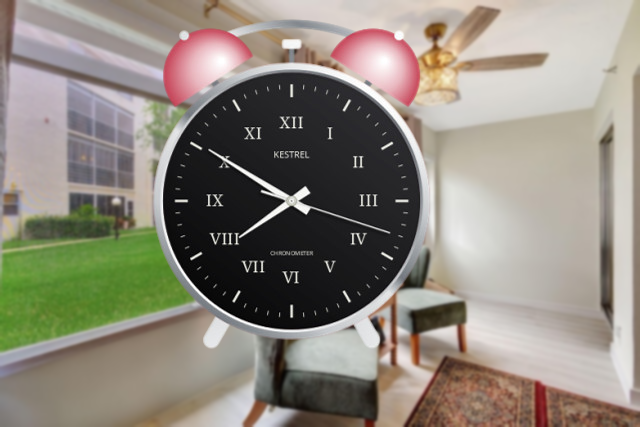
7 h 50 min 18 s
